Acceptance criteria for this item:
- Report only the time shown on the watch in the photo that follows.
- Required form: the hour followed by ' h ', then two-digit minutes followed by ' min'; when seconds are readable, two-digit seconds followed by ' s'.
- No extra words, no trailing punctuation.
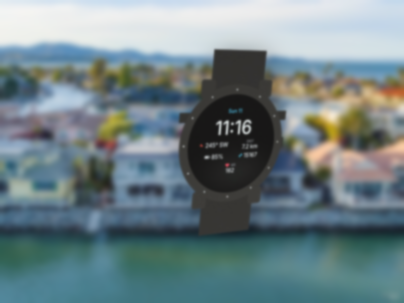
11 h 16 min
